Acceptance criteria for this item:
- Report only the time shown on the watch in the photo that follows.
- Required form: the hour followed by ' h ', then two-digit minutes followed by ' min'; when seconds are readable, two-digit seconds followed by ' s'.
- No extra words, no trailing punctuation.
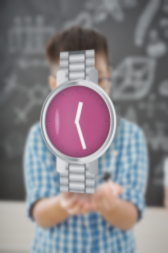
12 h 27 min
